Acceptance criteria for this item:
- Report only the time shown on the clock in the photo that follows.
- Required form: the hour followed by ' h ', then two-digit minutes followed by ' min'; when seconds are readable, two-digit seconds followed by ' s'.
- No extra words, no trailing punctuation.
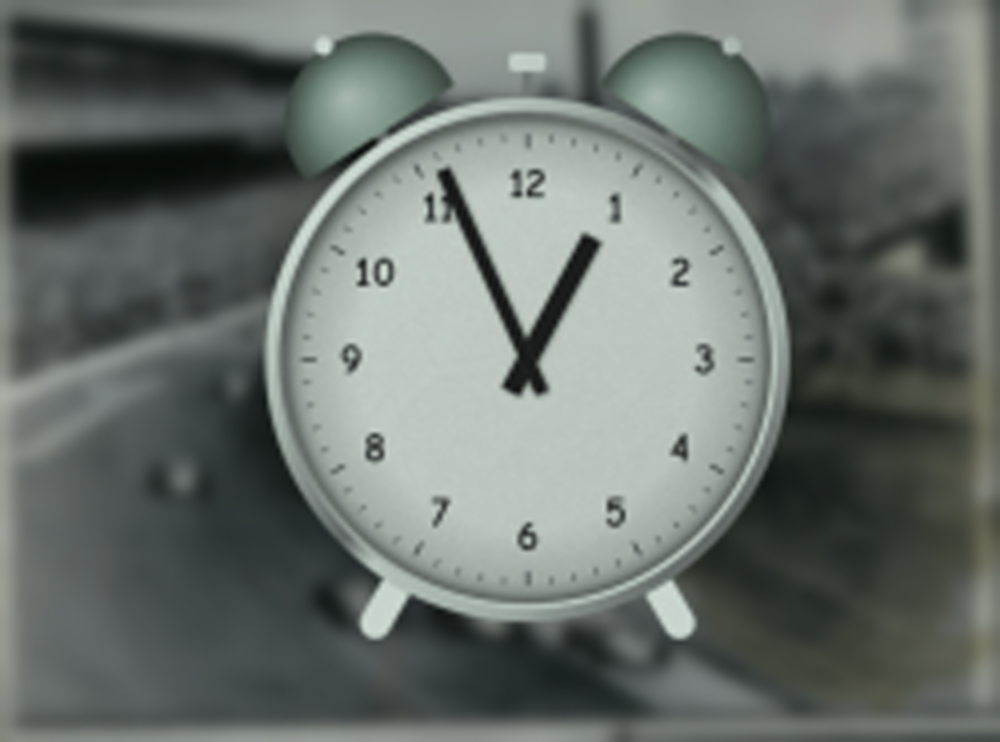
12 h 56 min
